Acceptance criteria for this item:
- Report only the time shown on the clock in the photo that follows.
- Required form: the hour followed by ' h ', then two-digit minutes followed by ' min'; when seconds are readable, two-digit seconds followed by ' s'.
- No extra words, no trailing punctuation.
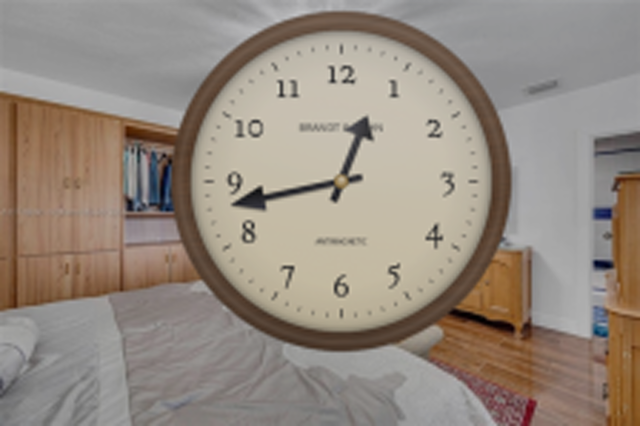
12 h 43 min
